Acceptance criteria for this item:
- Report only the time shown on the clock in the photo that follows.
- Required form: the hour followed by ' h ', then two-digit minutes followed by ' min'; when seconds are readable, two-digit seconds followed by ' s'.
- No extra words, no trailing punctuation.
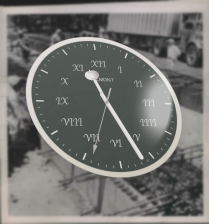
11 h 26 min 34 s
